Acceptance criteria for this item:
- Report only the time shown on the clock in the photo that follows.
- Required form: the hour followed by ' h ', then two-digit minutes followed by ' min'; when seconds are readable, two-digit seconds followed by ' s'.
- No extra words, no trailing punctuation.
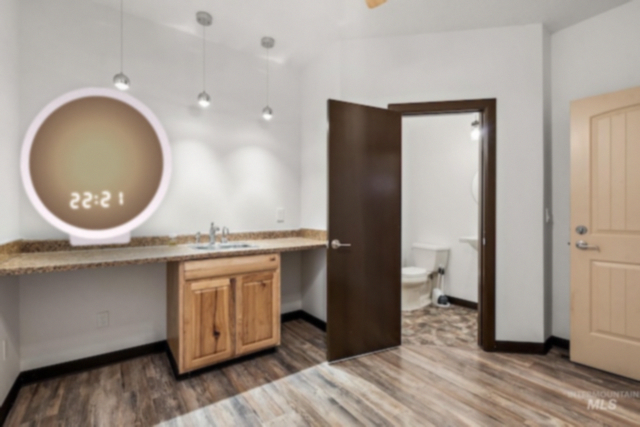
22 h 21 min
